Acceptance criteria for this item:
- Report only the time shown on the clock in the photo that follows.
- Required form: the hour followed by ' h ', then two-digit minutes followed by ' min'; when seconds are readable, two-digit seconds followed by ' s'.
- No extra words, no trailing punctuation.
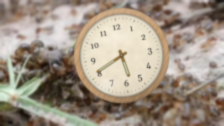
5 h 41 min
